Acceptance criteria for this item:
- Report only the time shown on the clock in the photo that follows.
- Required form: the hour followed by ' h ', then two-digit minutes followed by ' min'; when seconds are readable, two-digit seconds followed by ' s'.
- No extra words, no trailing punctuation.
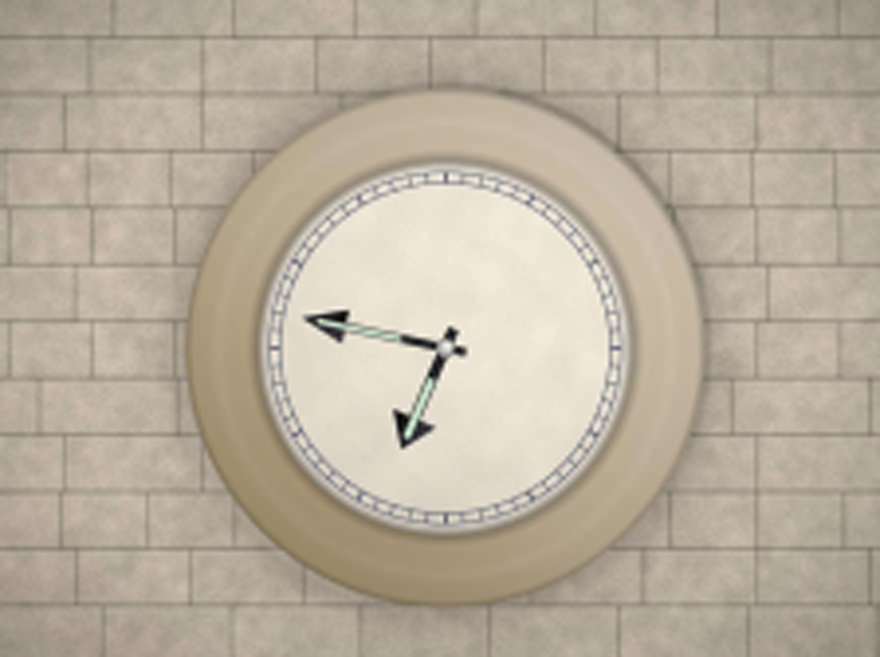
6 h 47 min
